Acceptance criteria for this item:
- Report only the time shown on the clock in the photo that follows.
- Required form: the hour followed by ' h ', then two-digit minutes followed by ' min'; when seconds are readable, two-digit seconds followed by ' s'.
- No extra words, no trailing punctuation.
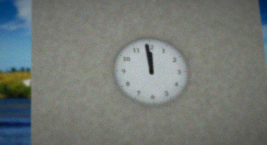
11 h 59 min
